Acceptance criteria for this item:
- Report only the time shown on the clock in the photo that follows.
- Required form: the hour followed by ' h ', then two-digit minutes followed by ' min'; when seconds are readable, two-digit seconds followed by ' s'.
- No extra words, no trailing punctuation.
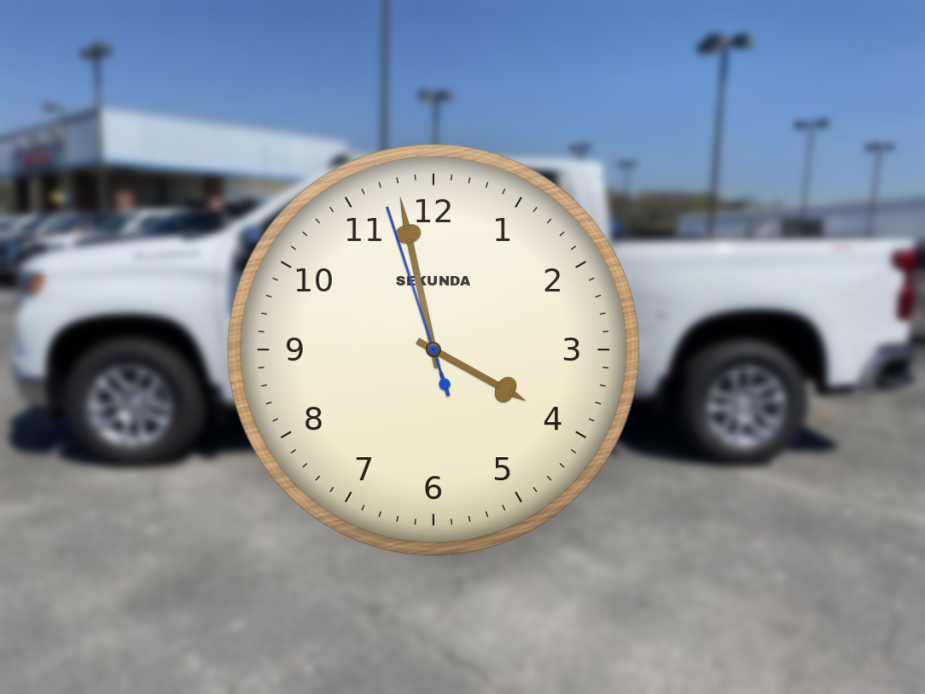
3 h 57 min 57 s
